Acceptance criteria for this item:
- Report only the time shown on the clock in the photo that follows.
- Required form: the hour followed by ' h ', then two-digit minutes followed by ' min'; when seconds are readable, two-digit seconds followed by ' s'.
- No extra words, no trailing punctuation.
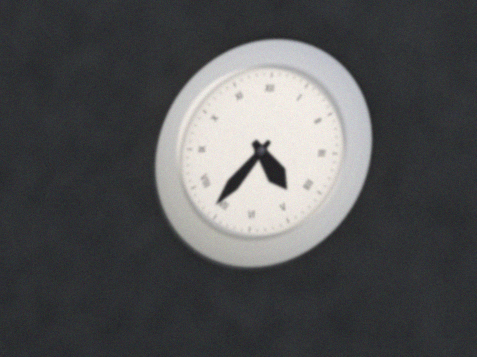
4 h 36 min
